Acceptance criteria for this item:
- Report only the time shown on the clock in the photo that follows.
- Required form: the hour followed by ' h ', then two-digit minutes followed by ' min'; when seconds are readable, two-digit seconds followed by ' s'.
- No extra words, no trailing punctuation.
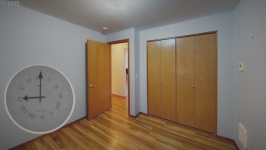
9 h 01 min
